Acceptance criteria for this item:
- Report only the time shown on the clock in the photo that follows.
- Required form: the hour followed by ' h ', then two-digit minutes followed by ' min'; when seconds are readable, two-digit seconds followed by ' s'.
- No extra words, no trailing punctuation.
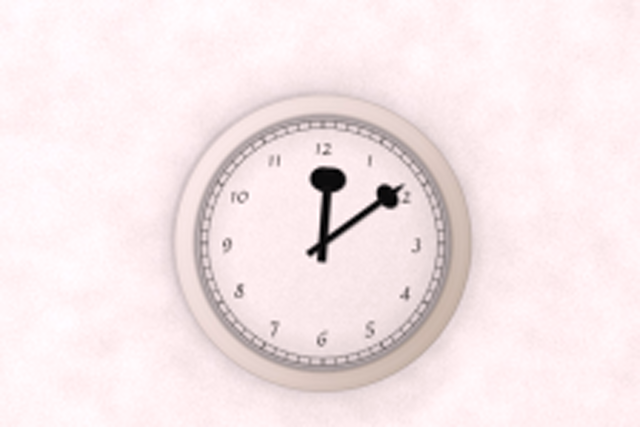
12 h 09 min
